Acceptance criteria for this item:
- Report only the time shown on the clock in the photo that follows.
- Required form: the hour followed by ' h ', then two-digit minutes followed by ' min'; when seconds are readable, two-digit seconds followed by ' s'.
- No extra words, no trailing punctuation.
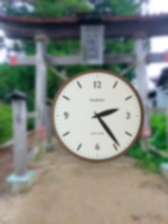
2 h 24 min
